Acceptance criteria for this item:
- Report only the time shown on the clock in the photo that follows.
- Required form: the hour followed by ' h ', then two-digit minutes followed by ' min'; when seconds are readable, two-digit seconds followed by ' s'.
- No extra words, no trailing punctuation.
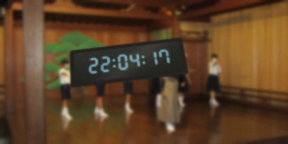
22 h 04 min 17 s
